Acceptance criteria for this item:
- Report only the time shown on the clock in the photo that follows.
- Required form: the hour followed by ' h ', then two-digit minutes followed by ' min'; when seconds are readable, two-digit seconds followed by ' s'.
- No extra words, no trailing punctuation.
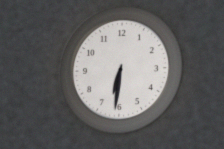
6 h 31 min
